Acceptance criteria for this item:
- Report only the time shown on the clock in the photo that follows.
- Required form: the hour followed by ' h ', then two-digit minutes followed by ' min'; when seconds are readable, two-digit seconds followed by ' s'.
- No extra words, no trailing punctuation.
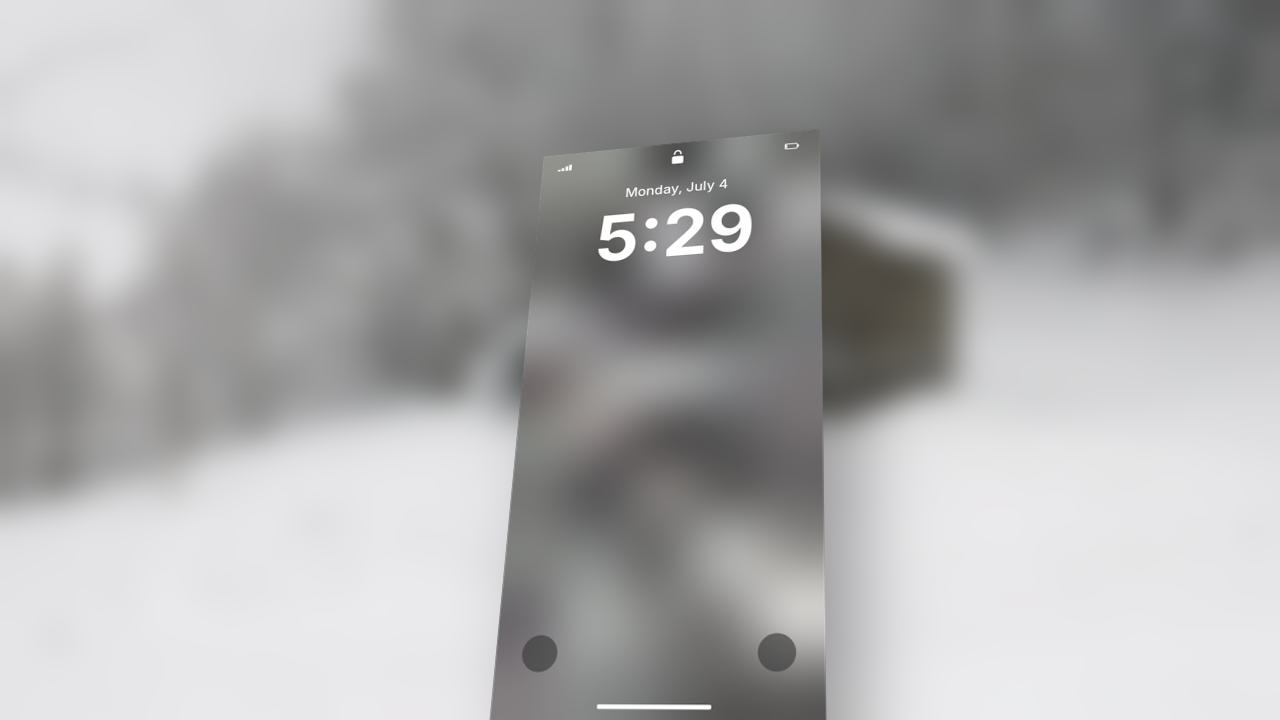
5 h 29 min
